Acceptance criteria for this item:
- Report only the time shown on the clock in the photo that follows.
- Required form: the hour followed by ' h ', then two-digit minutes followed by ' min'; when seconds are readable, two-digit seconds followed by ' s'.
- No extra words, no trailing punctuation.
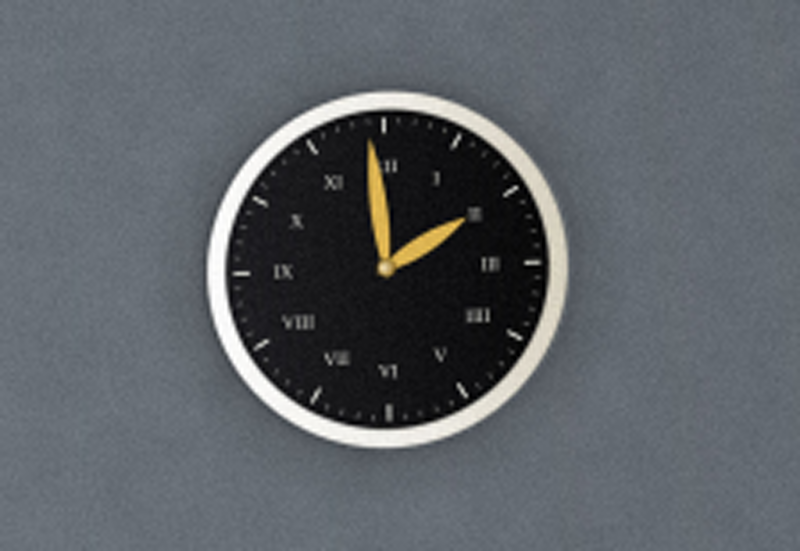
1 h 59 min
